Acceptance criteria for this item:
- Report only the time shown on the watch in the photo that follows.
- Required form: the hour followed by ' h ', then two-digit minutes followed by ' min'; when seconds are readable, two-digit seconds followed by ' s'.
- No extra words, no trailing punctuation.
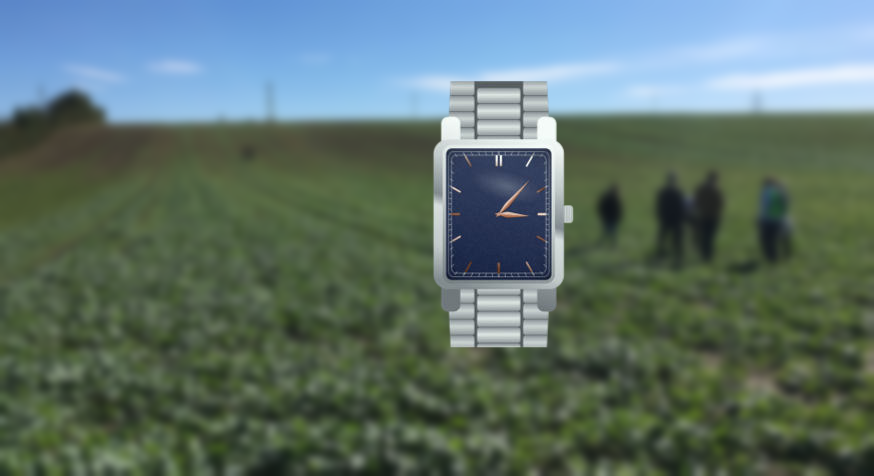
3 h 07 min
